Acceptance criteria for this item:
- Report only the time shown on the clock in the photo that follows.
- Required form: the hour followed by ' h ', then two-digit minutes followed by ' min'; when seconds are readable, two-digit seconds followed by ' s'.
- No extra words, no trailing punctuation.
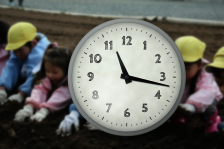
11 h 17 min
